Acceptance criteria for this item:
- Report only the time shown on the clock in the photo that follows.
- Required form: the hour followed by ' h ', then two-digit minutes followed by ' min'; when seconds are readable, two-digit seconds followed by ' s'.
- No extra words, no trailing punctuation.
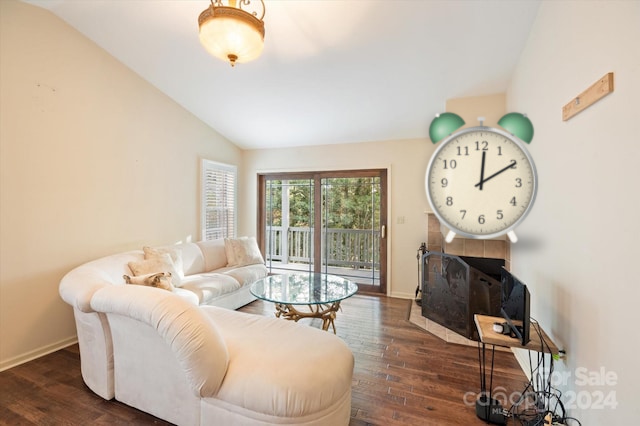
12 h 10 min
